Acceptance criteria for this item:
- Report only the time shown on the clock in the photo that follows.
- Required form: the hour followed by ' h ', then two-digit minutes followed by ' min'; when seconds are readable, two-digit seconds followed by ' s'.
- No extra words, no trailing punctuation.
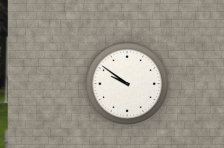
9 h 51 min
